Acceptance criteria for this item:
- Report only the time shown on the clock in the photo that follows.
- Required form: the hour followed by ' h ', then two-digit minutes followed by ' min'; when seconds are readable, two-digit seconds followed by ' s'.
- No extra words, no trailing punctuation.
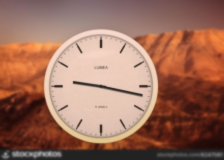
9 h 17 min
